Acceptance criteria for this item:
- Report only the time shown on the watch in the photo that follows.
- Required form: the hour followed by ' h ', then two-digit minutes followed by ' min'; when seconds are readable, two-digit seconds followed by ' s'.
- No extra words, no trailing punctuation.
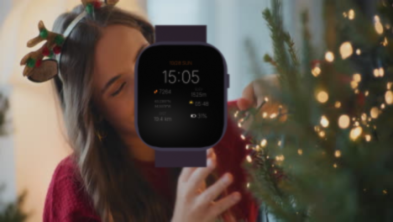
15 h 05 min
